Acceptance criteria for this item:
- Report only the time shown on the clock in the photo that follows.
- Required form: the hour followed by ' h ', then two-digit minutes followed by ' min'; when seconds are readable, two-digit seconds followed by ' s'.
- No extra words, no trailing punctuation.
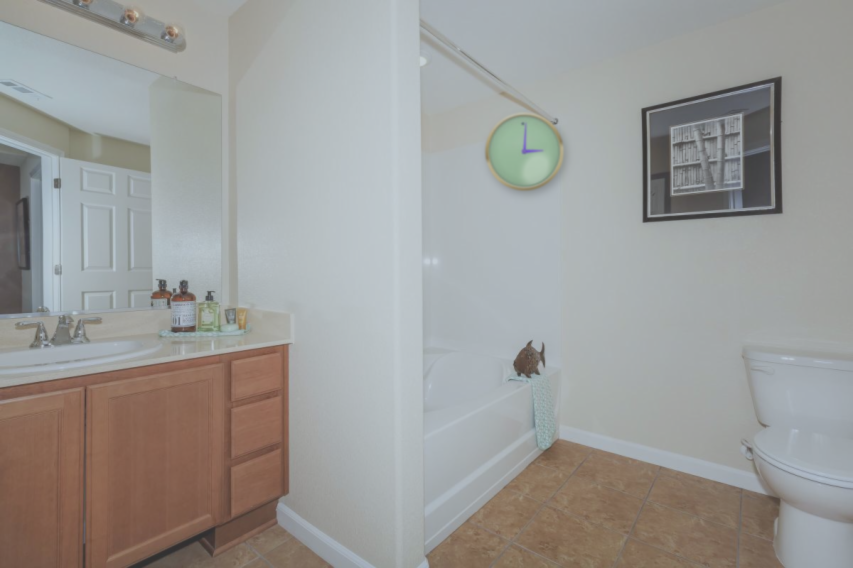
3 h 01 min
